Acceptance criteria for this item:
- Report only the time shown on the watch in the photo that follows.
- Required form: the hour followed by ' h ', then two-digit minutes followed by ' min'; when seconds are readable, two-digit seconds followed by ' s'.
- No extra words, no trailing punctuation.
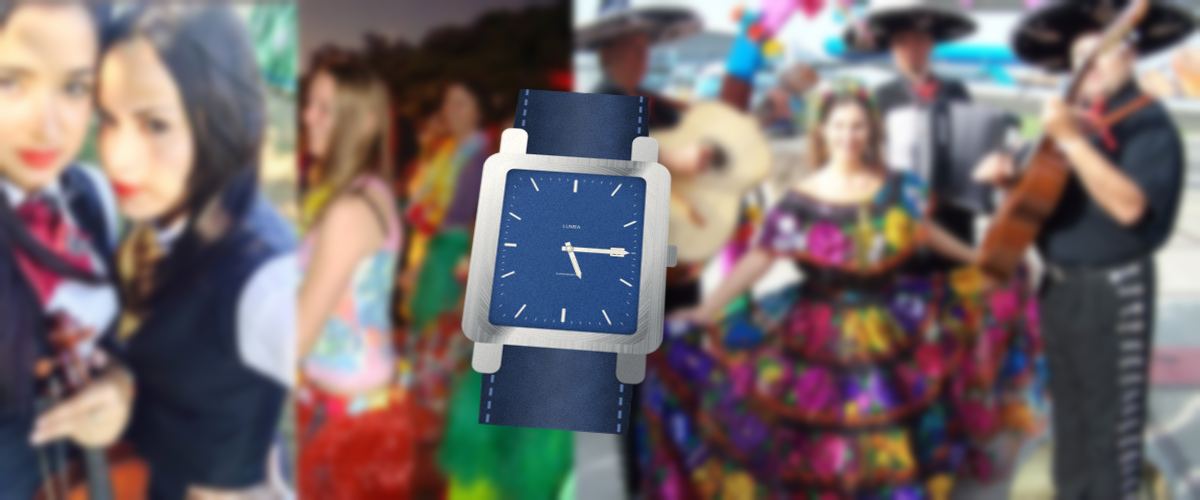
5 h 15 min
